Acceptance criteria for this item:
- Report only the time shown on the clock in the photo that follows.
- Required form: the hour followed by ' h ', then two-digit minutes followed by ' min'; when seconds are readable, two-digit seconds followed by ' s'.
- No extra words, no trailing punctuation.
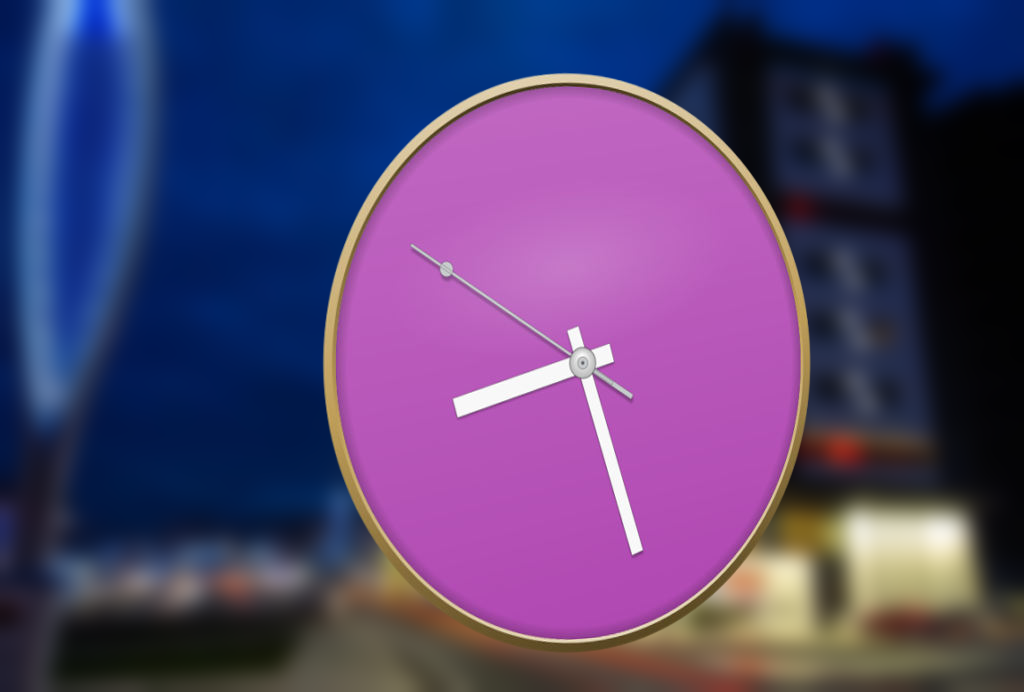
8 h 26 min 50 s
